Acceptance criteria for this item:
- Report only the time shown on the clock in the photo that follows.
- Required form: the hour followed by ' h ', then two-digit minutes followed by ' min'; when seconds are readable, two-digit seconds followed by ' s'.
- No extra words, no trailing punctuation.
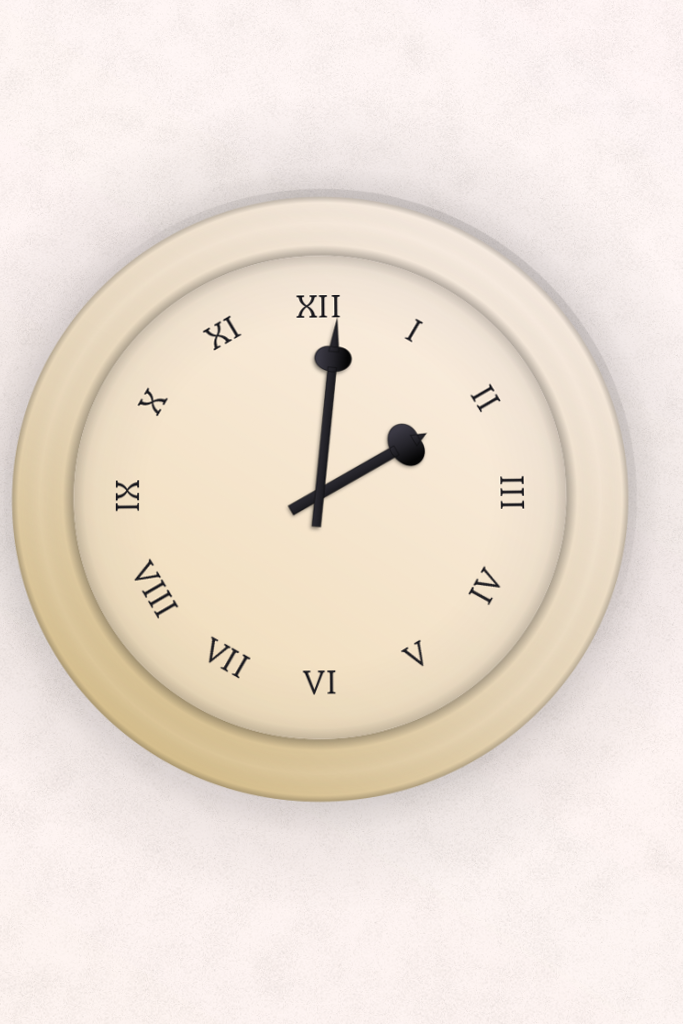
2 h 01 min
